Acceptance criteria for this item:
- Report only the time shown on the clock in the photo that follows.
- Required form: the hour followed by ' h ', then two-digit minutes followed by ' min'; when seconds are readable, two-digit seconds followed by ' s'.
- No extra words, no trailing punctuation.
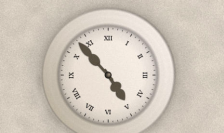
4 h 53 min
